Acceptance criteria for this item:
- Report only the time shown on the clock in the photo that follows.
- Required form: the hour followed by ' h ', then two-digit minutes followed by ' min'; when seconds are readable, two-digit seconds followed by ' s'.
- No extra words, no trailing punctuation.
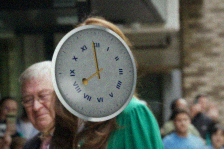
7 h 59 min
